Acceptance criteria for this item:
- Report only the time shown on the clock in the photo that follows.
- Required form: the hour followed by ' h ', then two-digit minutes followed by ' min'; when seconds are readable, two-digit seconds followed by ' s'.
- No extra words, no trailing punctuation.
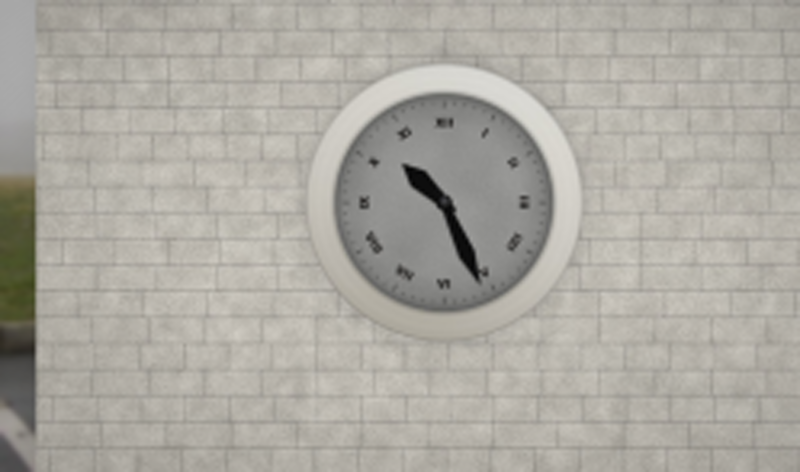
10 h 26 min
